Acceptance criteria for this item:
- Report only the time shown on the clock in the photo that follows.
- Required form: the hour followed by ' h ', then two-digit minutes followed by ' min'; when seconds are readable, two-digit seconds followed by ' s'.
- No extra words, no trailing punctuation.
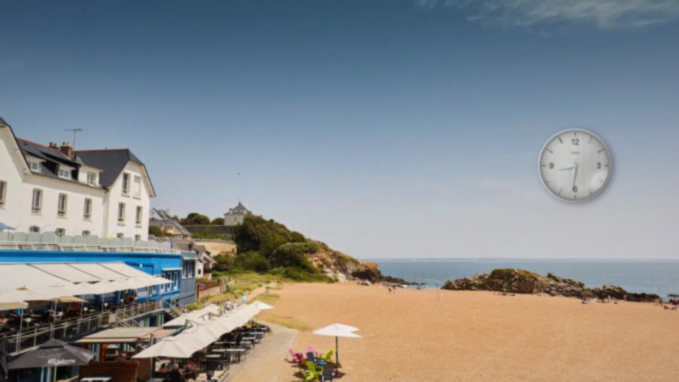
8 h 31 min
